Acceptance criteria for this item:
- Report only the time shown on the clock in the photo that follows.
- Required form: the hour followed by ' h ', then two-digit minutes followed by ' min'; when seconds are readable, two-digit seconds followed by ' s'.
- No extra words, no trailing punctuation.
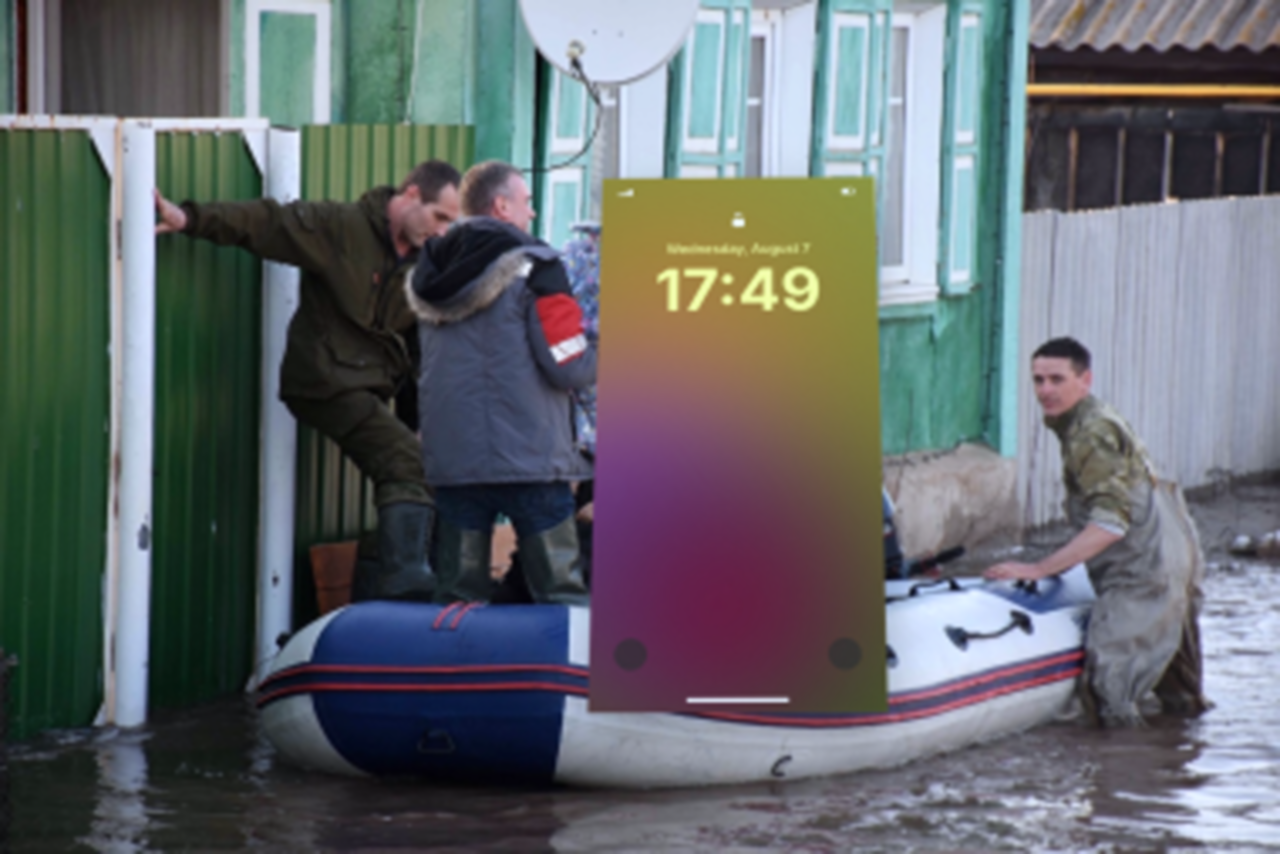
17 h 49 min
